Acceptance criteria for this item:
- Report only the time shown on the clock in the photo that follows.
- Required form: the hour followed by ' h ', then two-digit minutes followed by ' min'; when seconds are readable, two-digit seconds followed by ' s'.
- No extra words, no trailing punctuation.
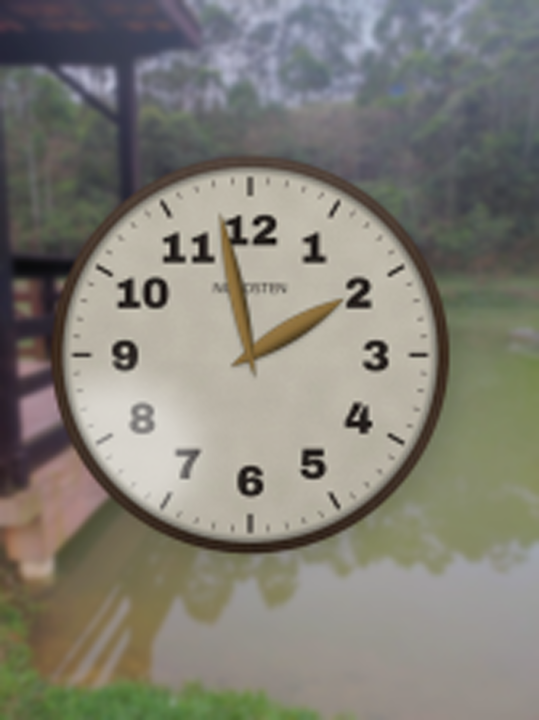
1 h 58 min
